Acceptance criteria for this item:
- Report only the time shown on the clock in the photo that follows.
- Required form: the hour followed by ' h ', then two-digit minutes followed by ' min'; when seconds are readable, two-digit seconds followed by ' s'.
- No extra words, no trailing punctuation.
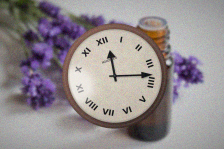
12 h 18 min
